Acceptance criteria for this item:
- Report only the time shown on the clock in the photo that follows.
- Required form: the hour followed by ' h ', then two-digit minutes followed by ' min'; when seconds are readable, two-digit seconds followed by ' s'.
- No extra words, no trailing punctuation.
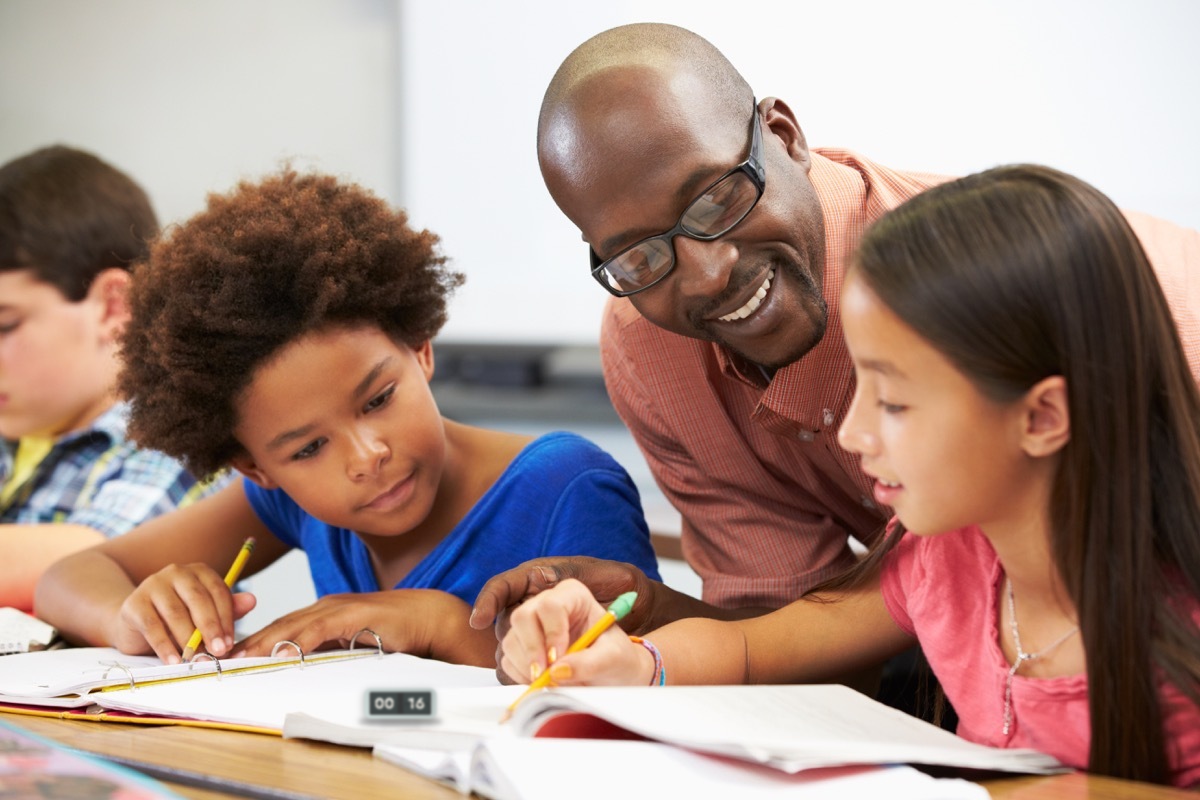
0 h 16 min
